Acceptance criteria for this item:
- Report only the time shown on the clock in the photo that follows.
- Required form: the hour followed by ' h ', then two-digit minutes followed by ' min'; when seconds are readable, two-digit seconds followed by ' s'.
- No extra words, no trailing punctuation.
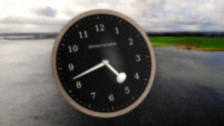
4 h 42 min
